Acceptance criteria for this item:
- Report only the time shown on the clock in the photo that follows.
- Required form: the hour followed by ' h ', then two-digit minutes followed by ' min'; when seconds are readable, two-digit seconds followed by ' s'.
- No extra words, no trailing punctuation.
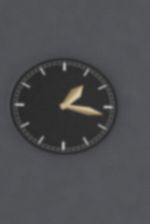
1 h 17 min
